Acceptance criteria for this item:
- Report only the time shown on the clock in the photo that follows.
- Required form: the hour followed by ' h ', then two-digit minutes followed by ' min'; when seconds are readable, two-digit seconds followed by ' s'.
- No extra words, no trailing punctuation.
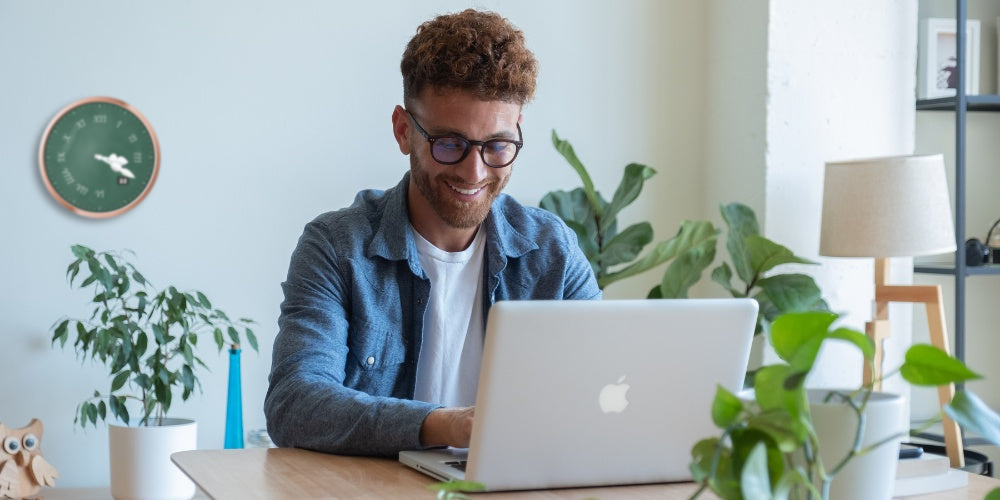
3 h 20 min
